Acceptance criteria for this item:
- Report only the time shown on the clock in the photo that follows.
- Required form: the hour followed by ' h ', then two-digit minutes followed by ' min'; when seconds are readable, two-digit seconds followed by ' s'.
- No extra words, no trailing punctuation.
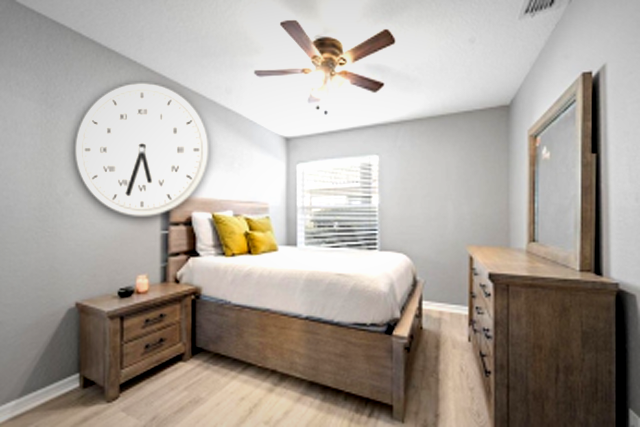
5 h 33 min
